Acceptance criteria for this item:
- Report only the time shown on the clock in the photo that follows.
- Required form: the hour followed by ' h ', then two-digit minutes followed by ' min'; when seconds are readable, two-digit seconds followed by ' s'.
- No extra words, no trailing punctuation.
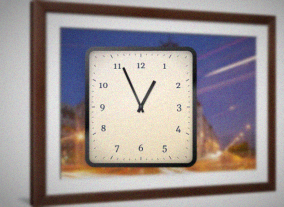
12 h 56 min
